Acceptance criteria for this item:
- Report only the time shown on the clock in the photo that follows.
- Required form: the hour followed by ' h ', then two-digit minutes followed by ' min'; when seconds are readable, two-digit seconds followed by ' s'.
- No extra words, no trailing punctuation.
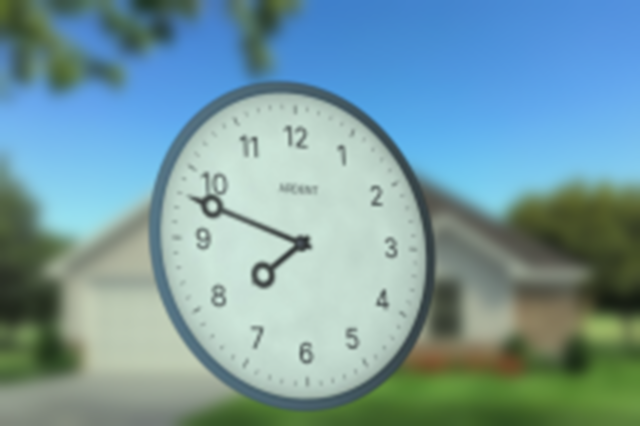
7 h 48 min
